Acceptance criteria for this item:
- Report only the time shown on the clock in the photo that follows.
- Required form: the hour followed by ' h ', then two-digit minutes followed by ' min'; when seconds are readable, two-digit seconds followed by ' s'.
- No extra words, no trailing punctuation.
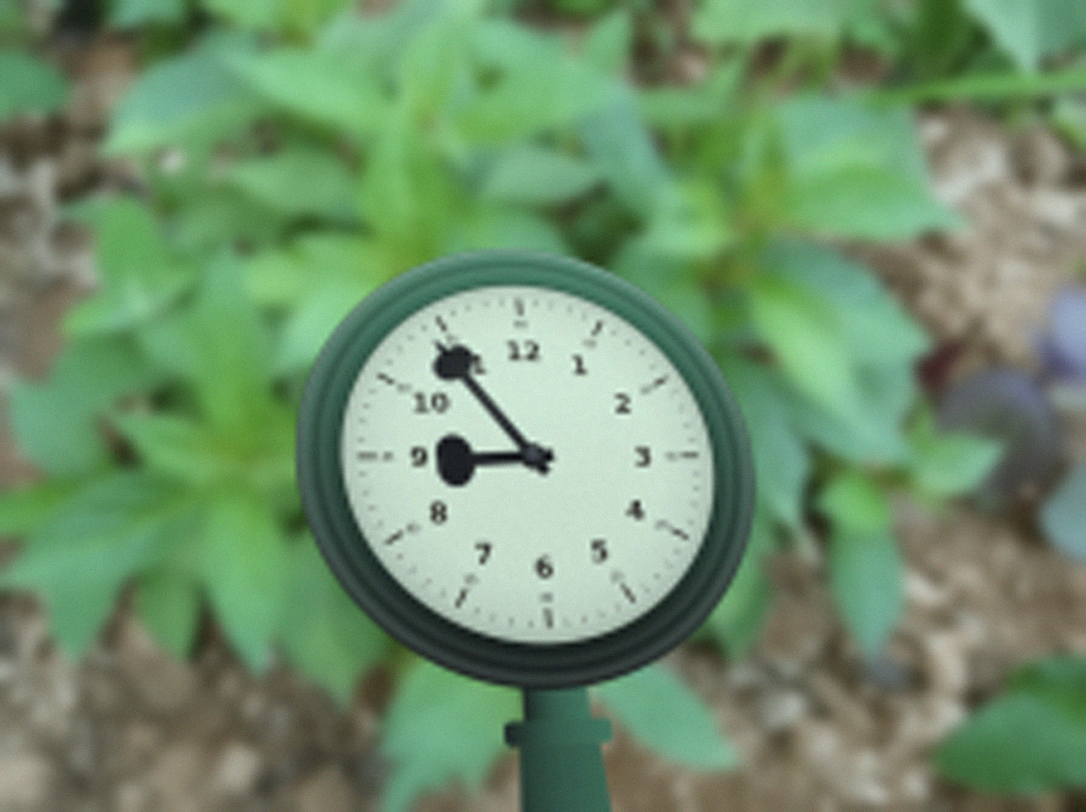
8 h 54 min
